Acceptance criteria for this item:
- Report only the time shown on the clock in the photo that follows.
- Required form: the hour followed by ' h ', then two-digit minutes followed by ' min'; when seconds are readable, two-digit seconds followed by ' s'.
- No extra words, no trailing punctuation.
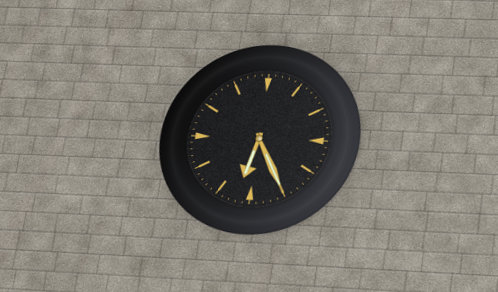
6 h 25 min
